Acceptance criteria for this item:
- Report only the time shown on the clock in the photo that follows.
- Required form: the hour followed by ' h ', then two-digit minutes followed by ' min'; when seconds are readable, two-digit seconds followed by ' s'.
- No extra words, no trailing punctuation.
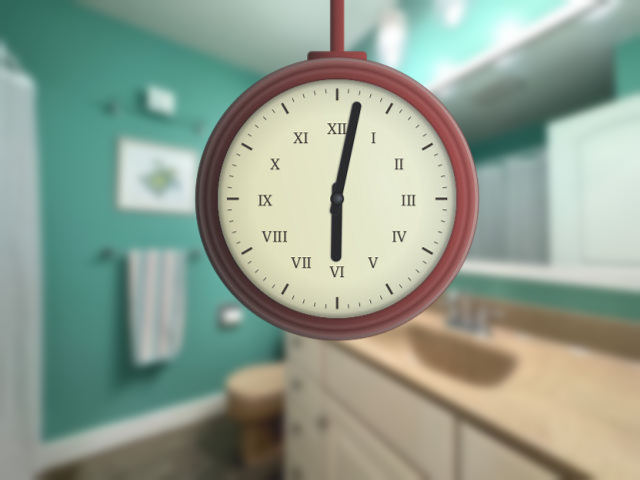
6 h 02 min
